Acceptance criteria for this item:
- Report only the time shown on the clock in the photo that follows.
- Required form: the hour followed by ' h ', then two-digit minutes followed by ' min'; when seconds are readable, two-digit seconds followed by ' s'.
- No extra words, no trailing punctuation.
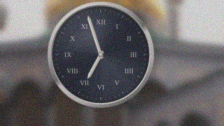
6 h 57 min
